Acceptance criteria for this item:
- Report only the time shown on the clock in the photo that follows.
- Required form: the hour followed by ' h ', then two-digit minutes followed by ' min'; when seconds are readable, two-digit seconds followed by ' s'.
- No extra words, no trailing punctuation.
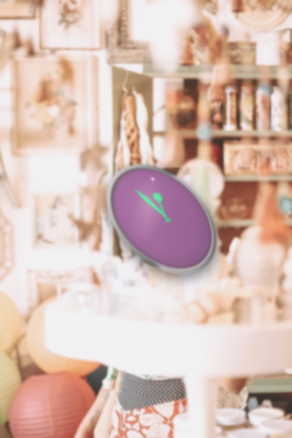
11 h 53 min
